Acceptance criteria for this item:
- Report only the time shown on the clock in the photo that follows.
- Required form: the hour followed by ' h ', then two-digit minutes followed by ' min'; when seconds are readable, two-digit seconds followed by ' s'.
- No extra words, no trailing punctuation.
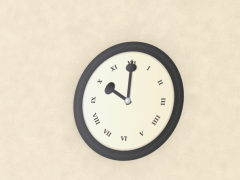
10 h 00 min
